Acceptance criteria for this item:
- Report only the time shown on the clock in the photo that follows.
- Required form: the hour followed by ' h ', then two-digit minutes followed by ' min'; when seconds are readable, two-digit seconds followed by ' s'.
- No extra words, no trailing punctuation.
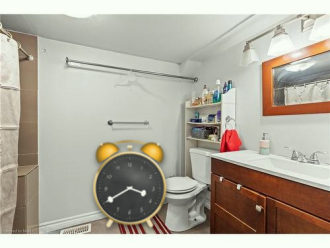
3 h 40 min
